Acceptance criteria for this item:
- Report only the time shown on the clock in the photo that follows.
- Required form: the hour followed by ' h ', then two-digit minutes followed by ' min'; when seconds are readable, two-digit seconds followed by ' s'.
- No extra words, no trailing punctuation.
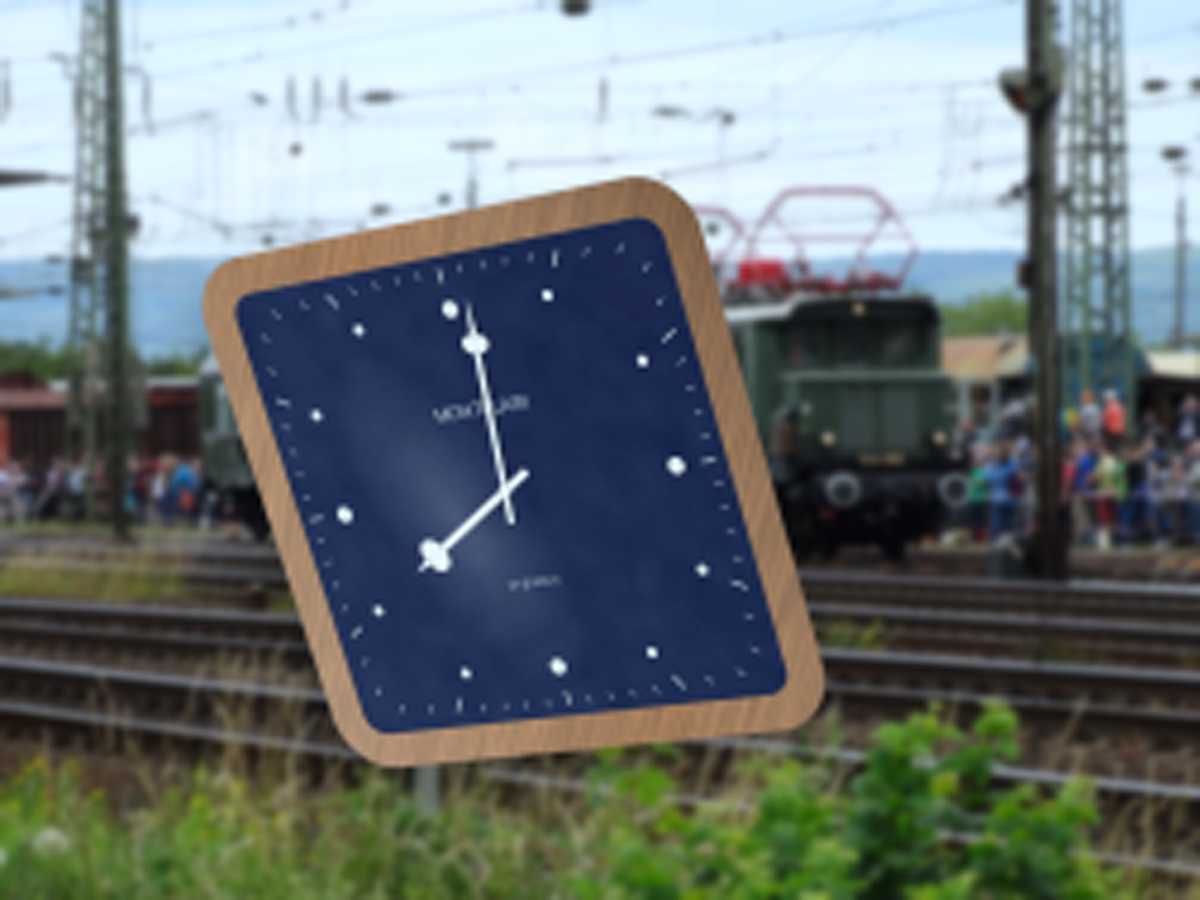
8 h 01 min
